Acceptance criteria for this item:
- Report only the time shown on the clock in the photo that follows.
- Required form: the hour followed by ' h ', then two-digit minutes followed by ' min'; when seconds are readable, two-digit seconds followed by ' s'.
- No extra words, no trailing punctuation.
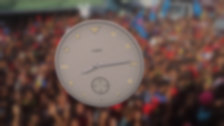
8 h 14 min
